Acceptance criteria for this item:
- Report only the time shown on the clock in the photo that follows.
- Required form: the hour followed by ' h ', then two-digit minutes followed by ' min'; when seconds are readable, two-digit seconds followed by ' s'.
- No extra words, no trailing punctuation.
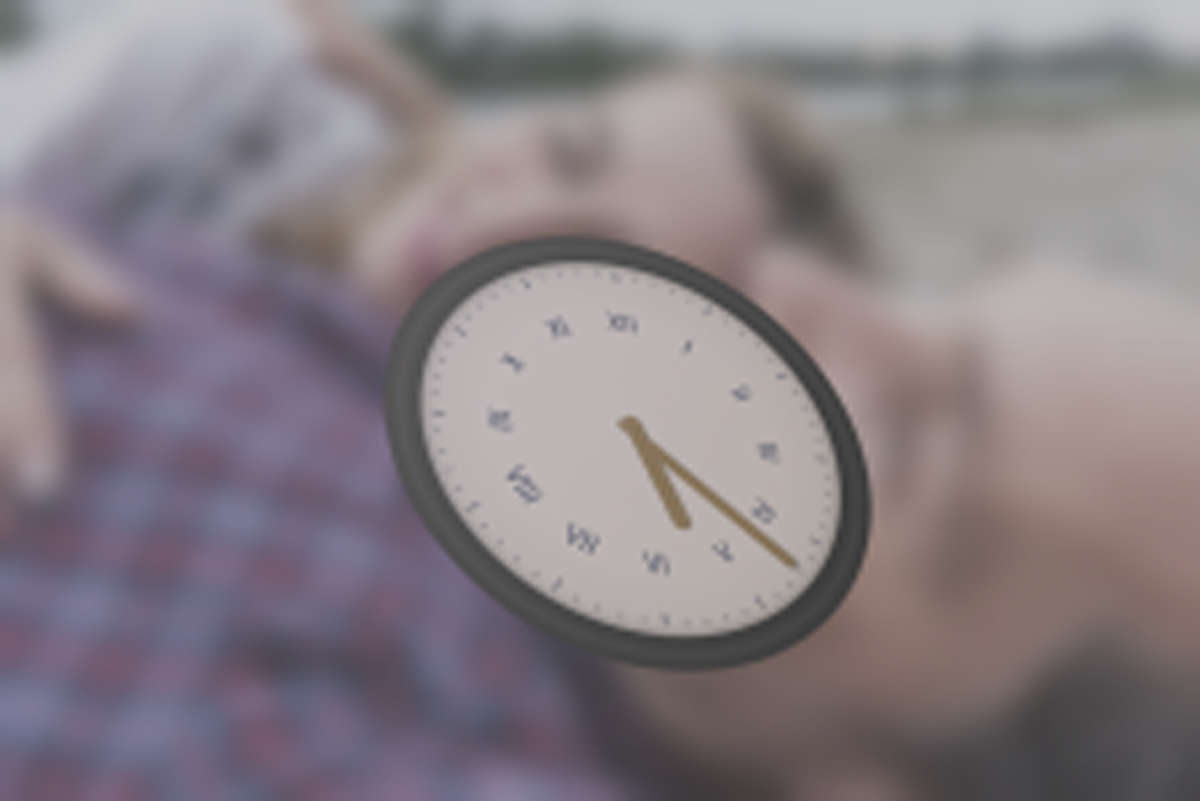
5 h 22 min
